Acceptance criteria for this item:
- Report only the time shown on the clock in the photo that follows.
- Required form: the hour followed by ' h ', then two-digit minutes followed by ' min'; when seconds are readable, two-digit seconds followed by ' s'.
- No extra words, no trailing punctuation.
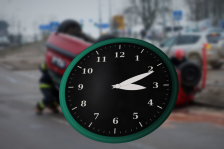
3 h 11 min
